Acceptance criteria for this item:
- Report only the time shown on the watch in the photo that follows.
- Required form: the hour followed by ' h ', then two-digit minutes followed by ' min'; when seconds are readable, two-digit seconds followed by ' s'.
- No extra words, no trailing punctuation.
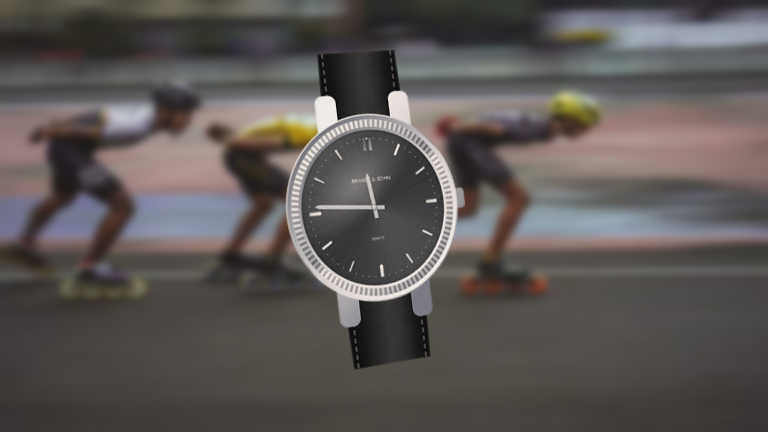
11 h 46 min
